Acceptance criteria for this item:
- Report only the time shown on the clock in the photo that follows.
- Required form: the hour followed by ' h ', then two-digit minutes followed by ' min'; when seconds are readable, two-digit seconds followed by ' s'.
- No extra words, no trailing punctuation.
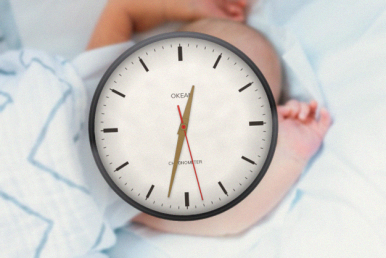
12 h 32 min 28 s
